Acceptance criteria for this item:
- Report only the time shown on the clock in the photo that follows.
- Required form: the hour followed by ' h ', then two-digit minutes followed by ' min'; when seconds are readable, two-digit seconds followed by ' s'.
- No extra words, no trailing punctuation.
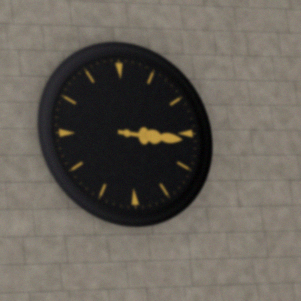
3 h 16 min
